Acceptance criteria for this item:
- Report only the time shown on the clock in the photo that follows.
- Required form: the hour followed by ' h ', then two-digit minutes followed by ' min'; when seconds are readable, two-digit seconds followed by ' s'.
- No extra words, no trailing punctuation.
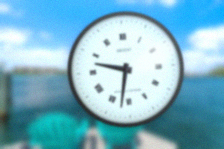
9 h 32 min
